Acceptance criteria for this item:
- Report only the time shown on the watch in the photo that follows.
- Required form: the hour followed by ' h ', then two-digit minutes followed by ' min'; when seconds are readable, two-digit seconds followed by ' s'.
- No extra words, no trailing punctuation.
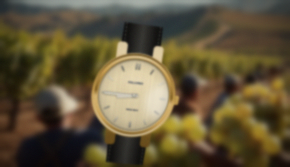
8 h 45 min
